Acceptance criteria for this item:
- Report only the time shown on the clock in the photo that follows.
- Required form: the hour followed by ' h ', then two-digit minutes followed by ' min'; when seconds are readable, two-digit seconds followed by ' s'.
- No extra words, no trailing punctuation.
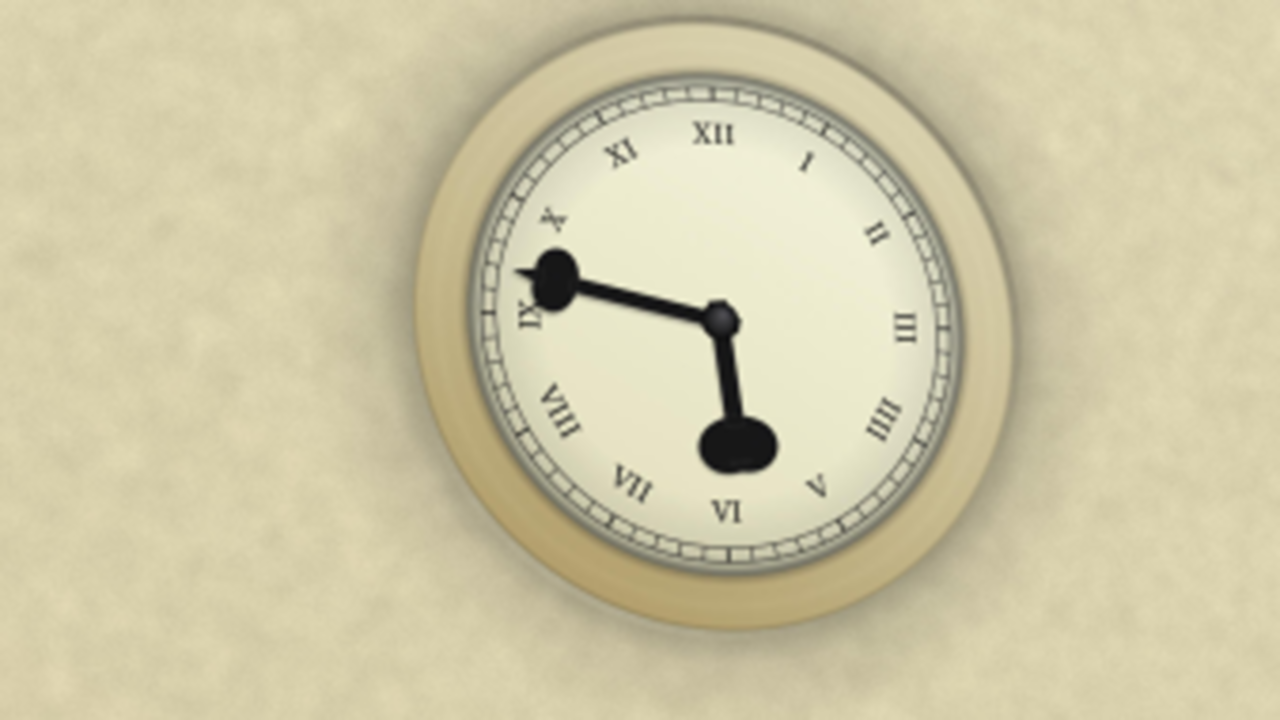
5 h 47 min
